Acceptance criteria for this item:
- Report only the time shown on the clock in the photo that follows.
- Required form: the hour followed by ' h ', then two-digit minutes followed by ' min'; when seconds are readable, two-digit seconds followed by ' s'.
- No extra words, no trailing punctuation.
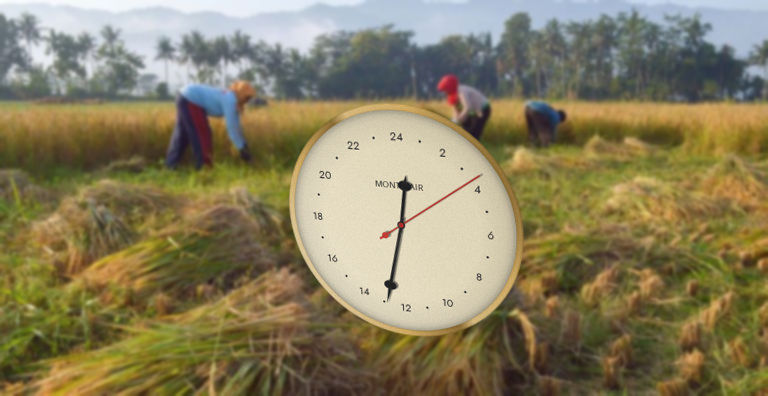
0 h 32 min 09 s
